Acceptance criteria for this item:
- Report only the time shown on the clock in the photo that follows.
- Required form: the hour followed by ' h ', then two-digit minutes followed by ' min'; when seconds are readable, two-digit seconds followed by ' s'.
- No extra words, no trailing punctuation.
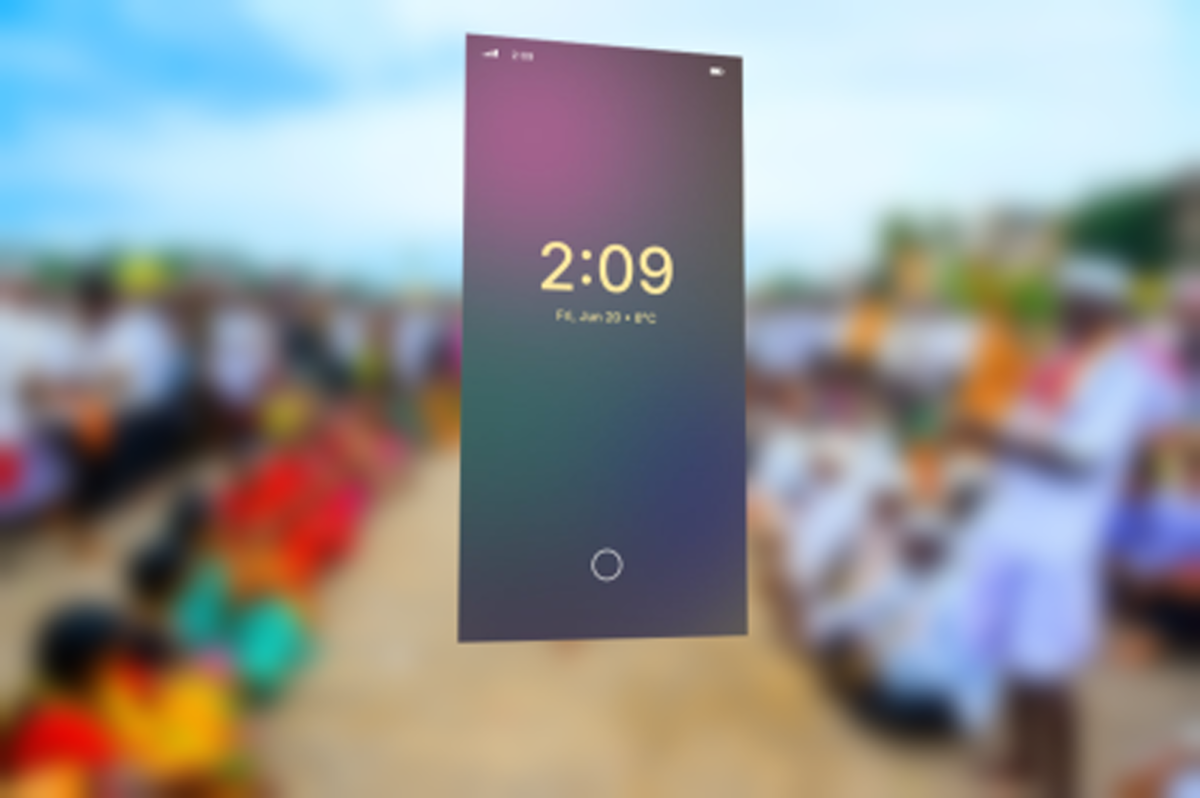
2 h 09 min
